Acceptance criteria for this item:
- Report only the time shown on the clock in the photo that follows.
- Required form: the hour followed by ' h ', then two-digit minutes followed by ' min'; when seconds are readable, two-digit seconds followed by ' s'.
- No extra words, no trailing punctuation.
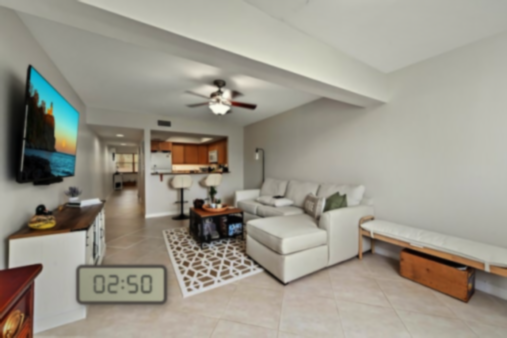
2 h 50 min
